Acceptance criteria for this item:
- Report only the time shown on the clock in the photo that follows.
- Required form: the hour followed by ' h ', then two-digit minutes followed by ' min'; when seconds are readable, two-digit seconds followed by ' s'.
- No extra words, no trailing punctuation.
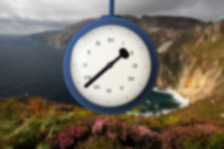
1 h 38 min
